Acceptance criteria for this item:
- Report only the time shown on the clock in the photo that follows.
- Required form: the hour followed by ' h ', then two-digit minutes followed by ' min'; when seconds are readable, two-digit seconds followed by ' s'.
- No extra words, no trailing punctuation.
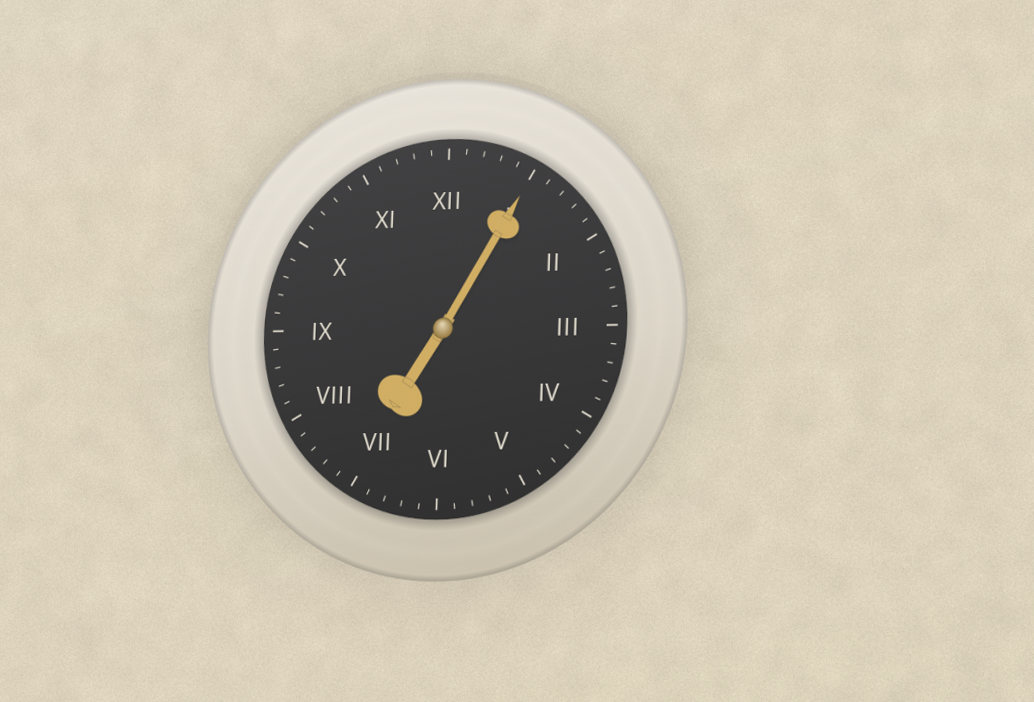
7 h 05 min
